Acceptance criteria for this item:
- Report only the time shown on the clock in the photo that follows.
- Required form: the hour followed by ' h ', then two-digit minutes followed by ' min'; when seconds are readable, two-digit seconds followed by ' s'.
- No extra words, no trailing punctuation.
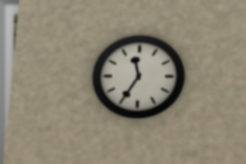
11 h 35 min
